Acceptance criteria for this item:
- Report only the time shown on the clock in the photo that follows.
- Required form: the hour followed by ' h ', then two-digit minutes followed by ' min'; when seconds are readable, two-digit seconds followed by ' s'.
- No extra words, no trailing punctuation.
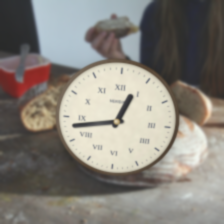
12 h 43 min
